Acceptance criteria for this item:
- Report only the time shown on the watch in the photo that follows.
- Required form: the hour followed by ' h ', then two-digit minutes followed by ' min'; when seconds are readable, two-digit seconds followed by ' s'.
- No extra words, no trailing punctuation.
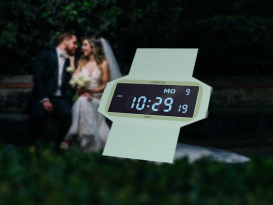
10 h 29 min 19 s
